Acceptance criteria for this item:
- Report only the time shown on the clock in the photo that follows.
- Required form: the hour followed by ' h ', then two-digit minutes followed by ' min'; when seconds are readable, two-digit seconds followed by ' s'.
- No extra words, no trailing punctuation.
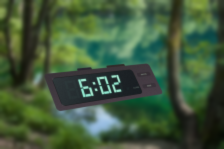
6 h 02 min
